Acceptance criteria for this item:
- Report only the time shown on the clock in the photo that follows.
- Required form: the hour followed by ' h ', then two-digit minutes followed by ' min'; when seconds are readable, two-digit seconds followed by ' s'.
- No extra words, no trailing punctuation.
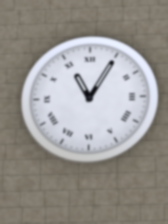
11 h 05 min
